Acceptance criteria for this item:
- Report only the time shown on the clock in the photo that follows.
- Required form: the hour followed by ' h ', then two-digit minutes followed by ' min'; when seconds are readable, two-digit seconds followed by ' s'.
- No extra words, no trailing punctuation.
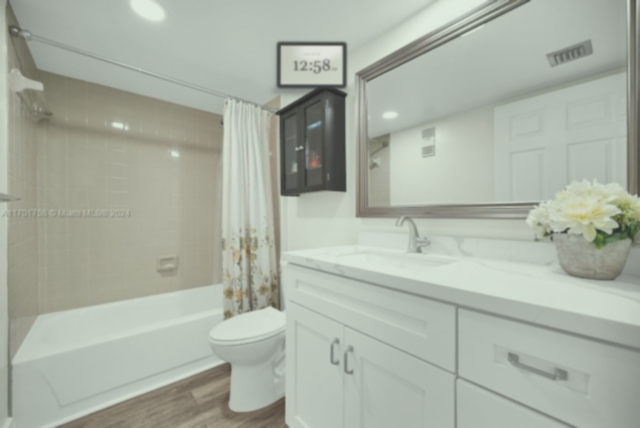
12 h 58 min
